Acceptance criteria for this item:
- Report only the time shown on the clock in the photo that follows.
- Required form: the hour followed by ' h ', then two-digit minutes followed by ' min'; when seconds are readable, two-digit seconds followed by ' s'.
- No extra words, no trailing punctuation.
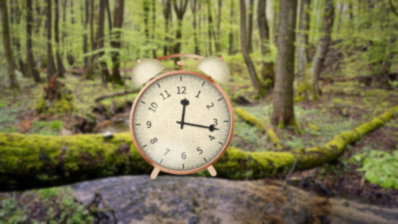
12 h 17 min
